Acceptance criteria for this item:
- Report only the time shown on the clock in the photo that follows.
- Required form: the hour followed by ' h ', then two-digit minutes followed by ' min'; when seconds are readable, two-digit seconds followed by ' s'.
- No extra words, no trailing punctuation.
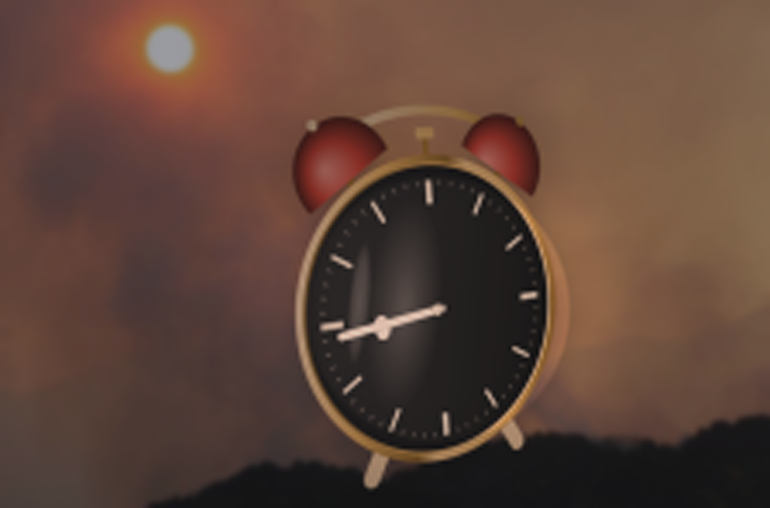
8 h 44 min
